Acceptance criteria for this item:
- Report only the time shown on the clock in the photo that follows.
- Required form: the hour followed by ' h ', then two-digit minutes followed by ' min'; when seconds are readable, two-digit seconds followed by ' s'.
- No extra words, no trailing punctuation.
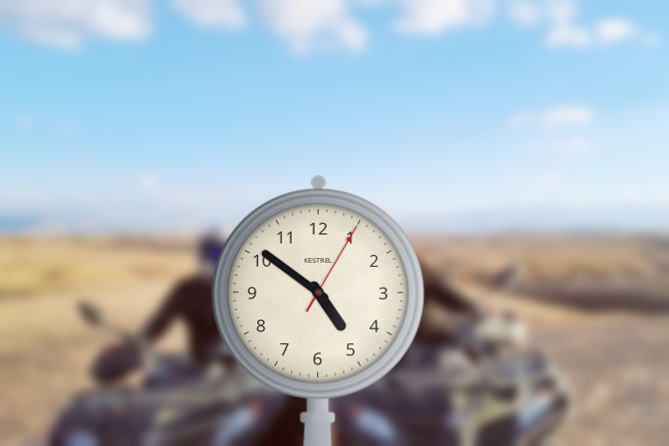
4 h 51 min 05 s
